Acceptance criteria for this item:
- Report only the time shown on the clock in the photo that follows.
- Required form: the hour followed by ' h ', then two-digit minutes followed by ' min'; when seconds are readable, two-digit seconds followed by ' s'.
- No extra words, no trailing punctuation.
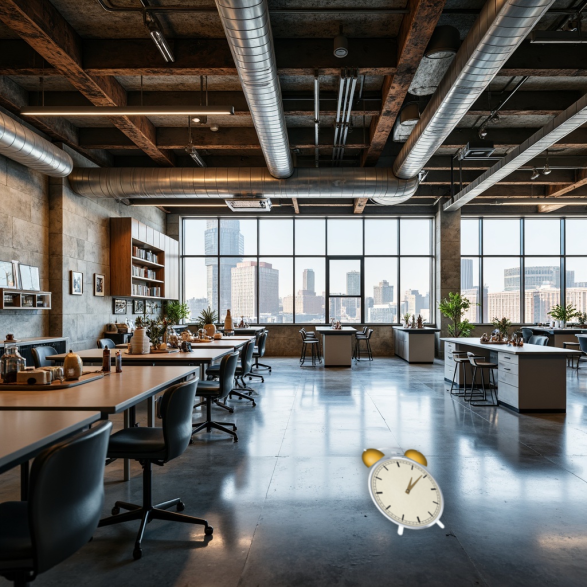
1 h 09 min
